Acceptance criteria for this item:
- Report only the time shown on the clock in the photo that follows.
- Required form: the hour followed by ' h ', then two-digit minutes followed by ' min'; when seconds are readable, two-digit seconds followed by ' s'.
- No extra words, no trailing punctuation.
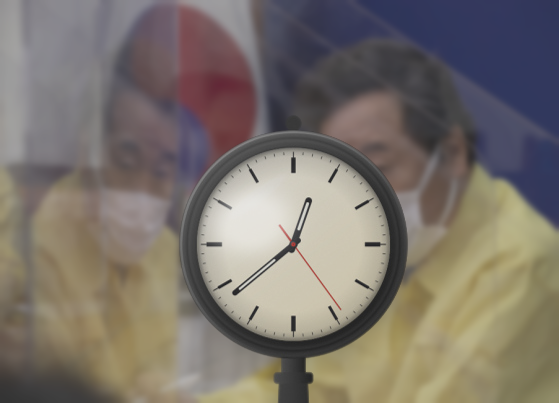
12 h 38 min 24 s
